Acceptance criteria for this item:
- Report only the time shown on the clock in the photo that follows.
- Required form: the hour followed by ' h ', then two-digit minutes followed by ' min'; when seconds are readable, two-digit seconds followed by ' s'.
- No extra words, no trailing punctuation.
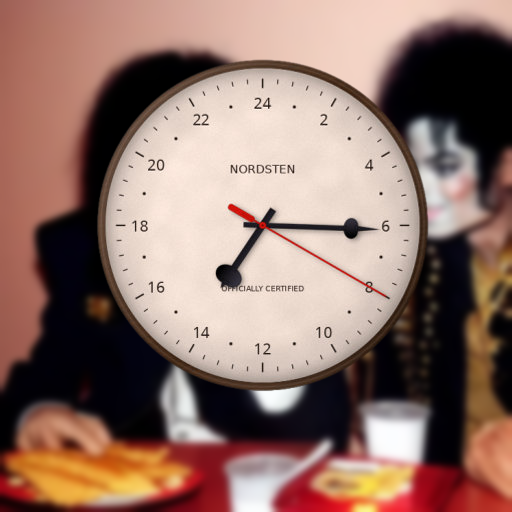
14 h 15 min 20 s
